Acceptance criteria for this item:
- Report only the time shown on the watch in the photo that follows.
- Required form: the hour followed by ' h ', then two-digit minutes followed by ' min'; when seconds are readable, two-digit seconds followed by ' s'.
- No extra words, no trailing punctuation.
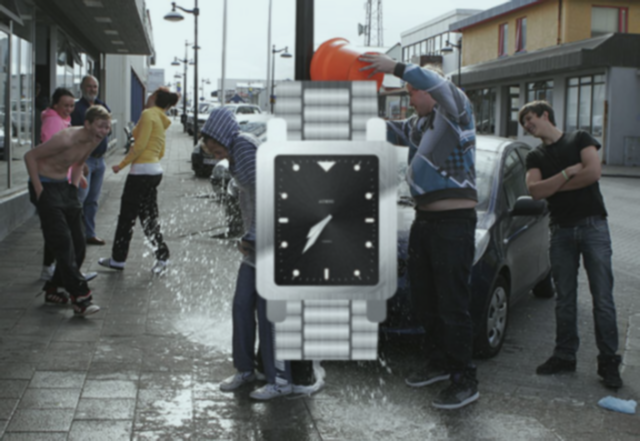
7 h 36 min
